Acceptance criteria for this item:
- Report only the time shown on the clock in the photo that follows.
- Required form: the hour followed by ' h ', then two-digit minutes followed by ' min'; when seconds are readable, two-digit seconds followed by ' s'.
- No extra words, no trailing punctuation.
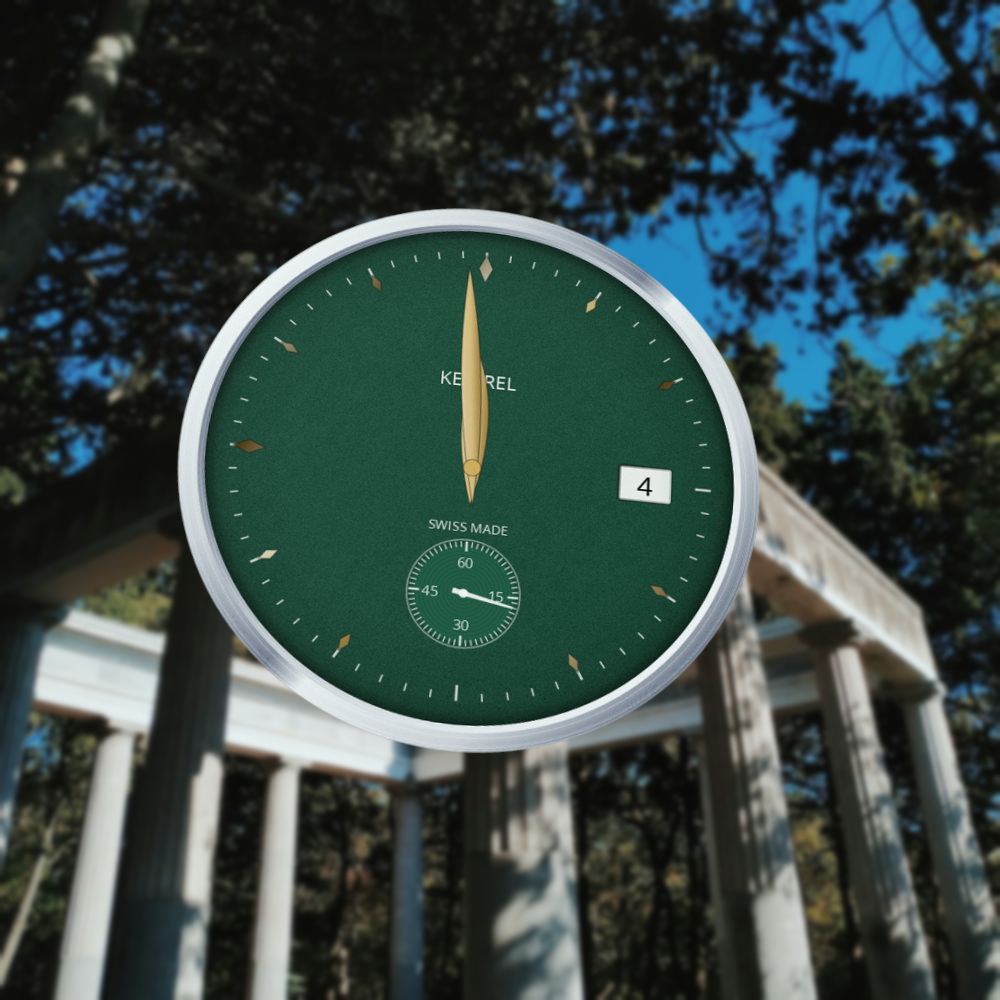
11 h 59 min 17 s
